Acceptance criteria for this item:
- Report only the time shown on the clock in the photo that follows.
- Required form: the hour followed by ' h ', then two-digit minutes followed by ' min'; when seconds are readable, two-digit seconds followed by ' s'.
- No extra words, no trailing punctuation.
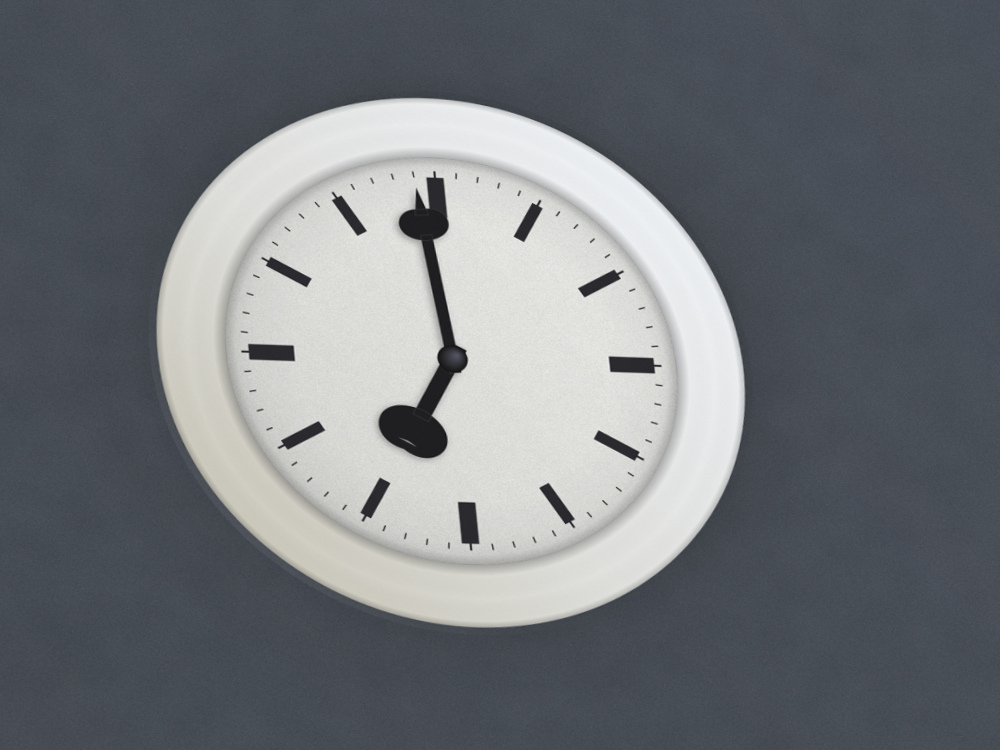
6 h 59 min
